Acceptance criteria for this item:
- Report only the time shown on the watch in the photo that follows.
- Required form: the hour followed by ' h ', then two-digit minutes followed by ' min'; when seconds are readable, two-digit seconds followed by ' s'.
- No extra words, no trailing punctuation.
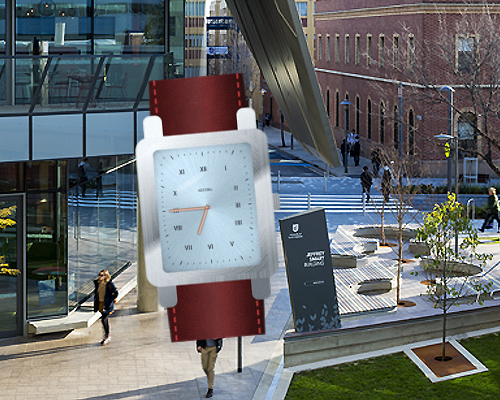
6 h 45 min
